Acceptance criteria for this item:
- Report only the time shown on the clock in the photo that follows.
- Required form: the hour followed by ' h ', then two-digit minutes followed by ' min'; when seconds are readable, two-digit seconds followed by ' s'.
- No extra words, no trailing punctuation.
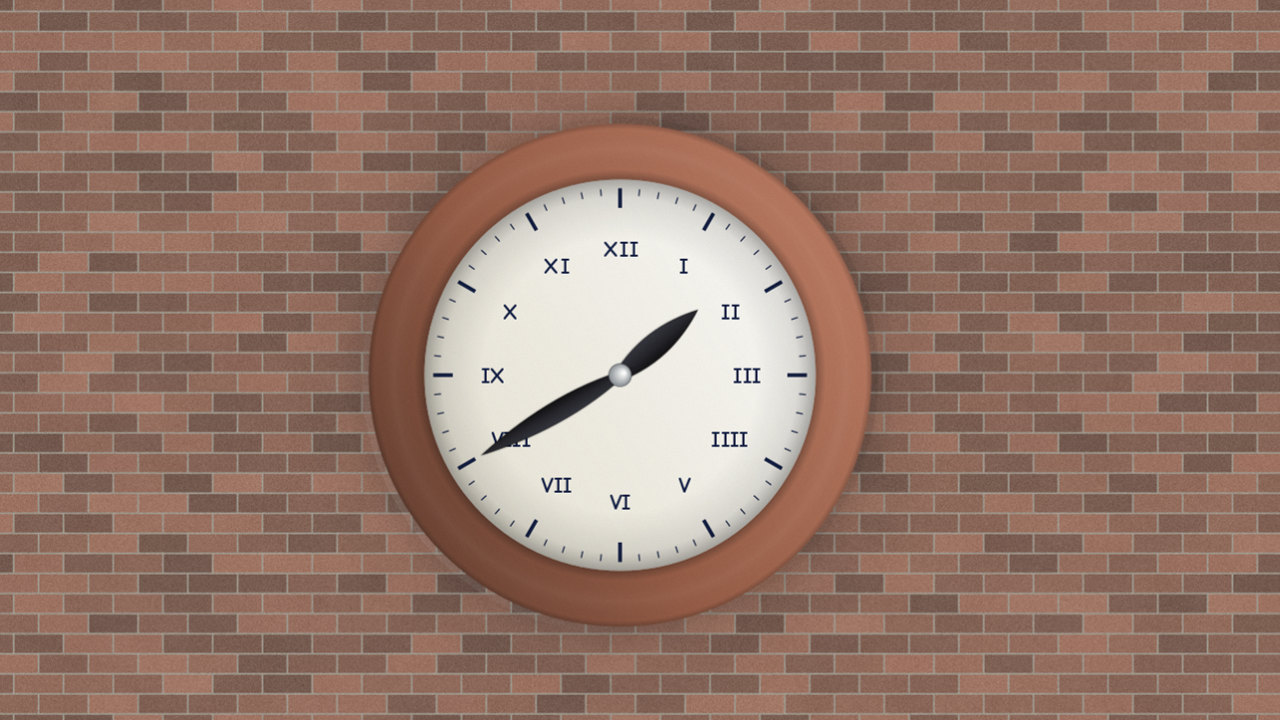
1 h 40 min
